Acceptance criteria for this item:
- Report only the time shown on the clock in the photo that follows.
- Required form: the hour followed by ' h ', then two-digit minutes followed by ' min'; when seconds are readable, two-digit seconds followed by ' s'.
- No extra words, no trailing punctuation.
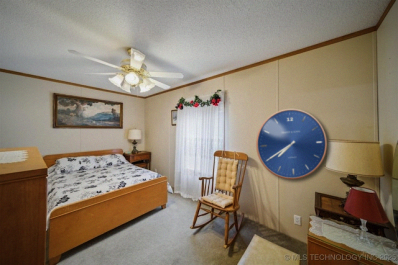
7 h 40 min
